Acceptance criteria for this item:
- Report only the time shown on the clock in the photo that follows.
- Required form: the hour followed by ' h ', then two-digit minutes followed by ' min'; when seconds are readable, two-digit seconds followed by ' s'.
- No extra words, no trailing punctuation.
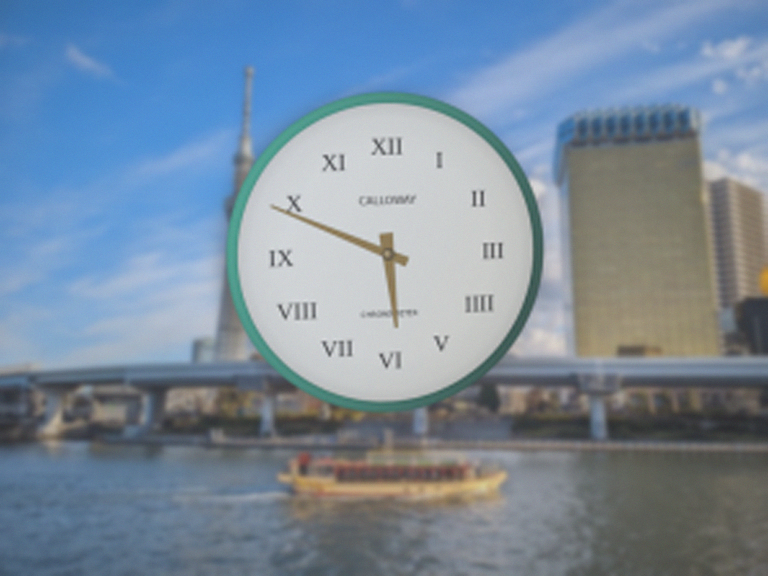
5 h 49 min
